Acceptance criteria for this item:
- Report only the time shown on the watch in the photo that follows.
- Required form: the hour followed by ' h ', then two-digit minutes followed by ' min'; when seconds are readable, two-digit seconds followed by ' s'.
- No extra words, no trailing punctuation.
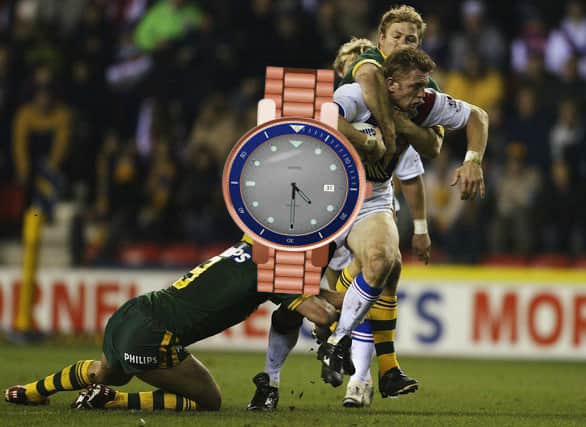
4 h 30 min
